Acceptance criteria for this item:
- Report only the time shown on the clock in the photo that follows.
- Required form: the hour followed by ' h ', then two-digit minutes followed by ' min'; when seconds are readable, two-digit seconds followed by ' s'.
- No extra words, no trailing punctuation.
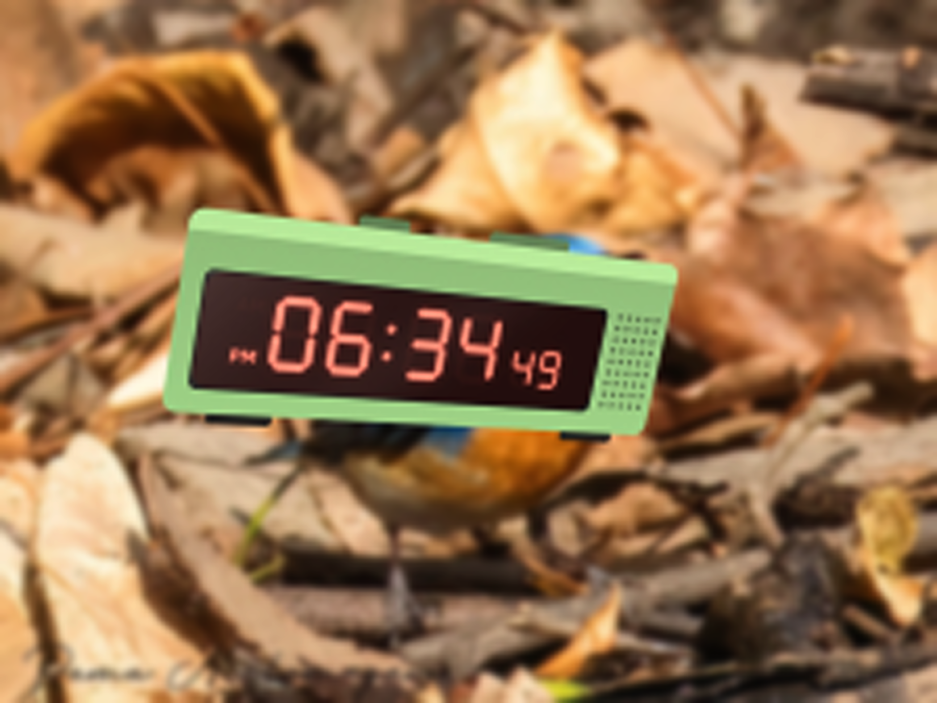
6 h 34 min 49 s
